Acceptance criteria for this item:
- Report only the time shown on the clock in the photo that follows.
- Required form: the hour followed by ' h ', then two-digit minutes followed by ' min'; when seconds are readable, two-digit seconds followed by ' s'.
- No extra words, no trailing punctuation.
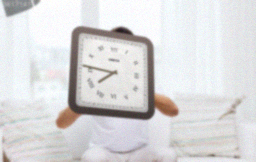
7 h 46 min
